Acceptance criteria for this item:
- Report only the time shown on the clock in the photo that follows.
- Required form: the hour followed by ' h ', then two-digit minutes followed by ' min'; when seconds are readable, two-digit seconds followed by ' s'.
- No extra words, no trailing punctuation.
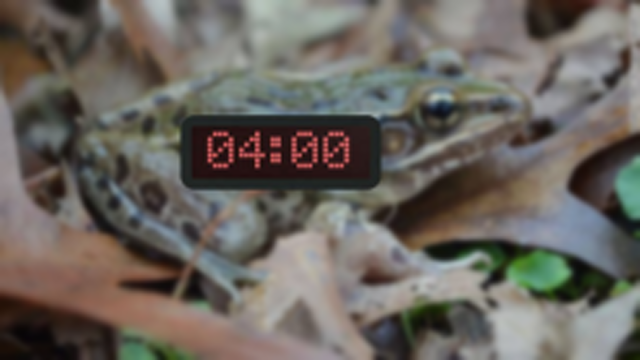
4 h 00 min
